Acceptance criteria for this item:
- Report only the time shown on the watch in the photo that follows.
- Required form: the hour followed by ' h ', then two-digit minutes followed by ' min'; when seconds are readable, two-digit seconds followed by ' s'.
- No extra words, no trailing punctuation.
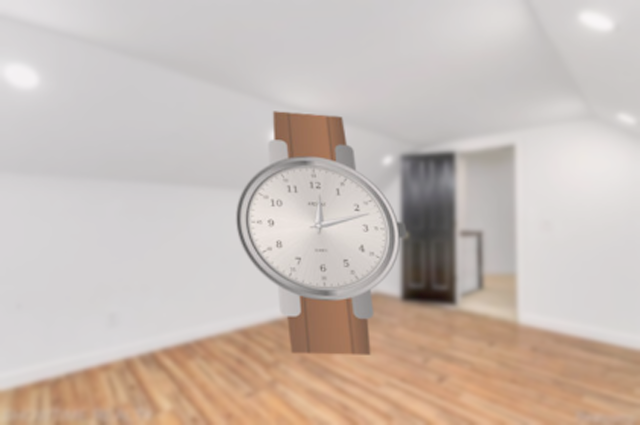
12 h 12 min
